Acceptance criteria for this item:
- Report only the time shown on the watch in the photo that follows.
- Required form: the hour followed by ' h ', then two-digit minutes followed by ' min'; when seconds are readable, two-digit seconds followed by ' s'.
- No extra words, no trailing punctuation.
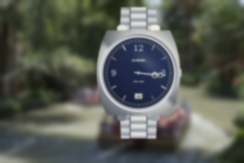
3 h 16 min
